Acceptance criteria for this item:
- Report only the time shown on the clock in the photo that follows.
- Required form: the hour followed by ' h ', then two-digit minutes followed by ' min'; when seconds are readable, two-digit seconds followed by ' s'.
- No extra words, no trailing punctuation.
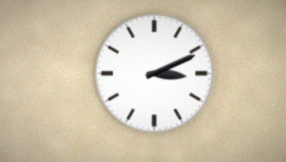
3 h 11 min
